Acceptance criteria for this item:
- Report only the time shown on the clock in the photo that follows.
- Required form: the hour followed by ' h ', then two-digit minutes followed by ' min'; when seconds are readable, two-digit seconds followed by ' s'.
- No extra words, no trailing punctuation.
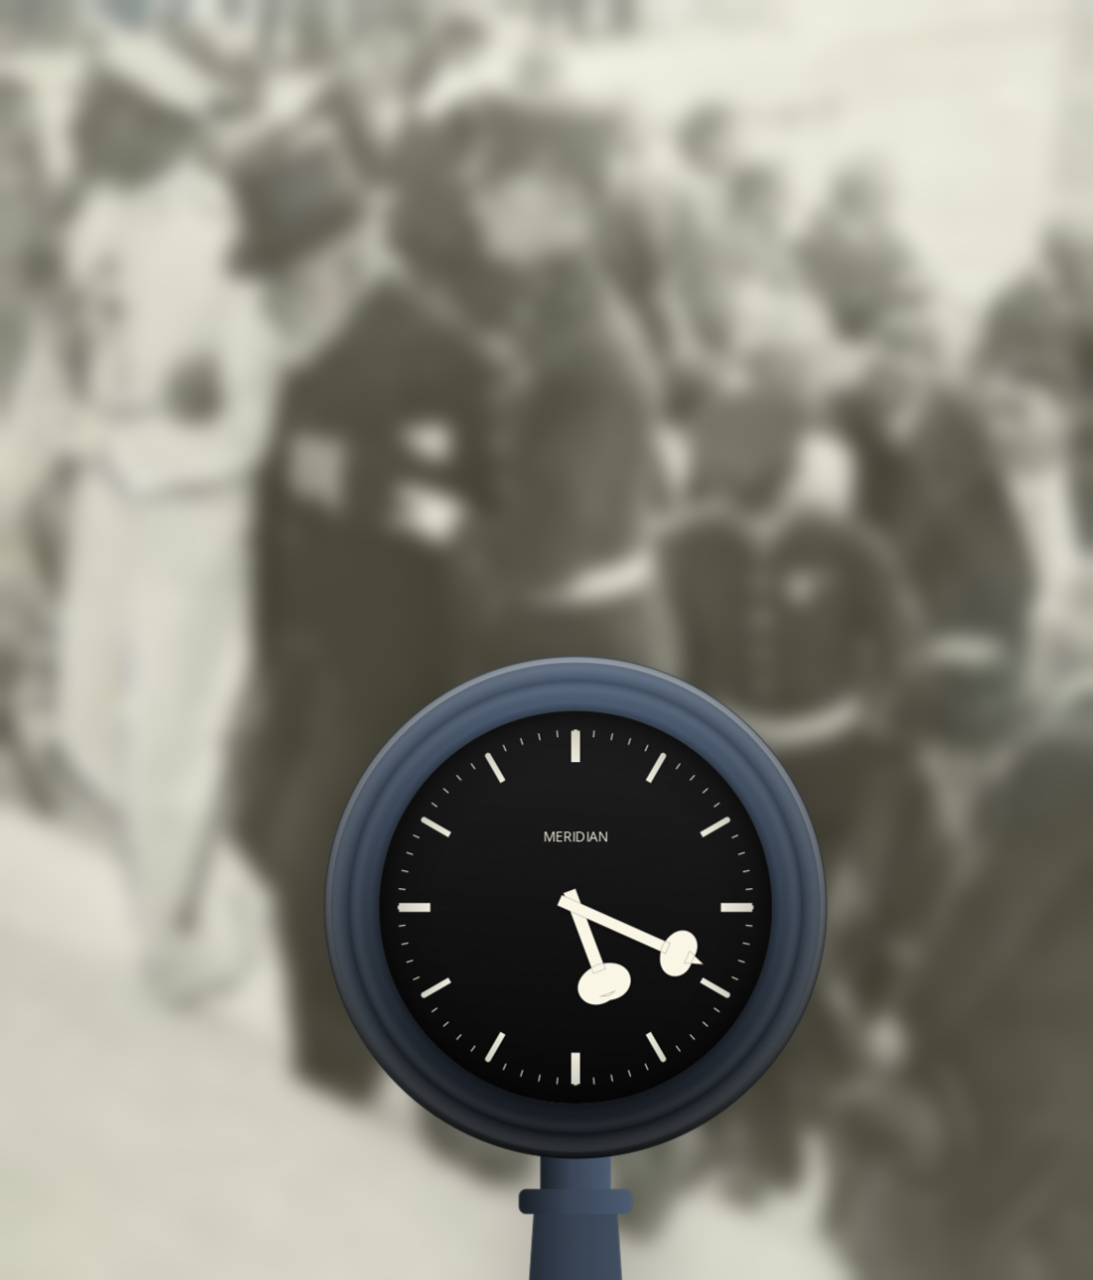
5 h 19 min
